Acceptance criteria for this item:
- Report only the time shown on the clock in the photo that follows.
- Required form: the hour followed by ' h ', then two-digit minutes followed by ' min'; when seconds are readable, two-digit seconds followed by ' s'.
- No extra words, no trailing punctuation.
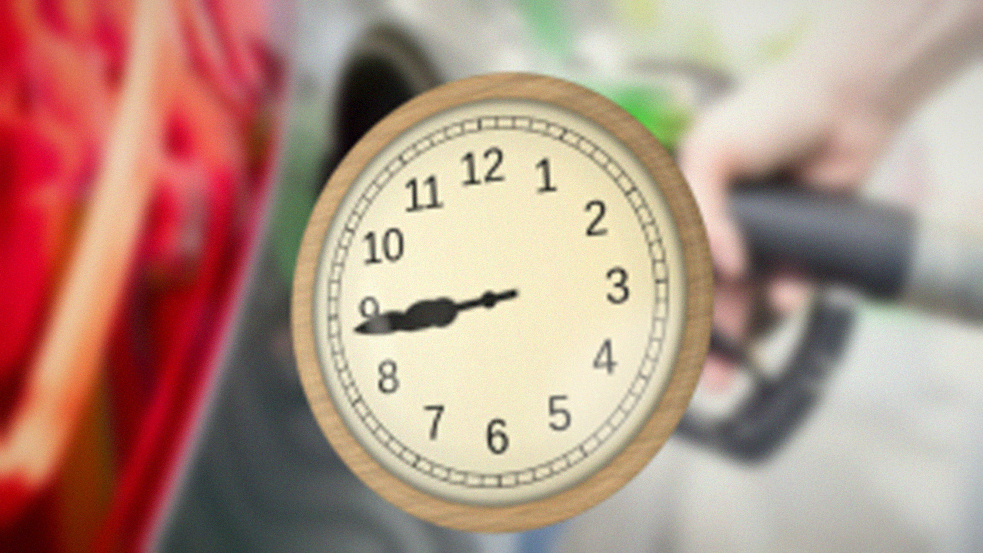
8 h 44 min
